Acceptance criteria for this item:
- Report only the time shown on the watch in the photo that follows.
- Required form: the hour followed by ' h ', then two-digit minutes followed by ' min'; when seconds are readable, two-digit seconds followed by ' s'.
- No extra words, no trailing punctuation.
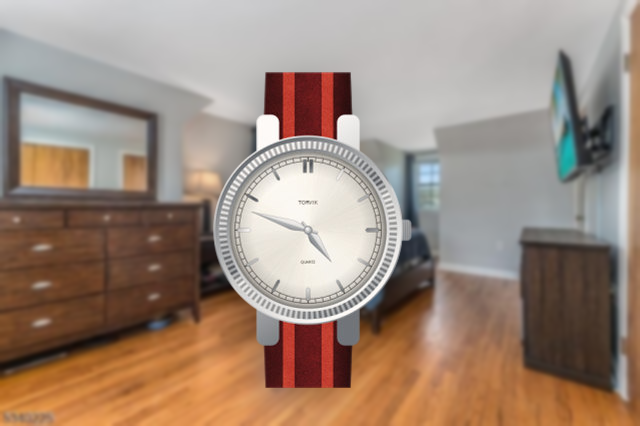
4 h 48 min
